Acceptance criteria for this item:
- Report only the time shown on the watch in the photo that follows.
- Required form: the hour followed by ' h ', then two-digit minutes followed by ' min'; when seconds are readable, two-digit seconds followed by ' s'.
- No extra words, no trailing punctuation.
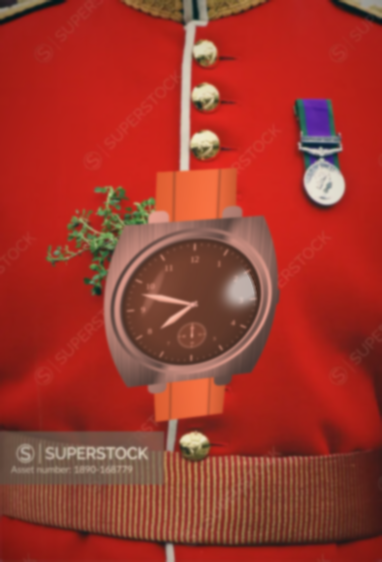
7 h 48 min
